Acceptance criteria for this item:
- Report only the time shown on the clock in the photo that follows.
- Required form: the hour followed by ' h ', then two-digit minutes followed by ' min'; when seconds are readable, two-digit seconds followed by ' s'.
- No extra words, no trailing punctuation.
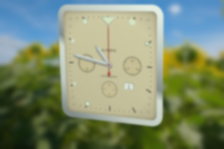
10 h 47 min
